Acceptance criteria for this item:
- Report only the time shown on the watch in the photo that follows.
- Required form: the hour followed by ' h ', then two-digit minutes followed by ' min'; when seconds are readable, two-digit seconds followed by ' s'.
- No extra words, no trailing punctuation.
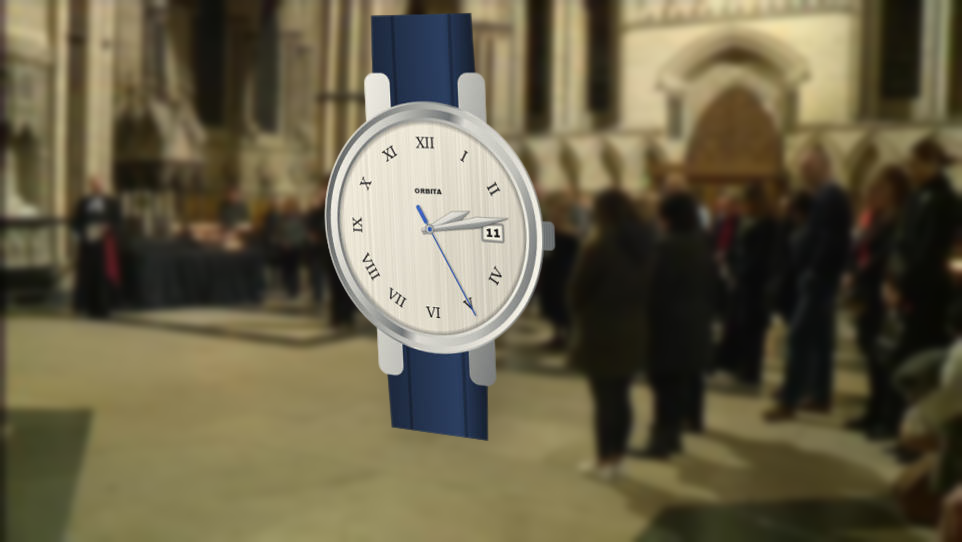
2 h 13 min 25 s
